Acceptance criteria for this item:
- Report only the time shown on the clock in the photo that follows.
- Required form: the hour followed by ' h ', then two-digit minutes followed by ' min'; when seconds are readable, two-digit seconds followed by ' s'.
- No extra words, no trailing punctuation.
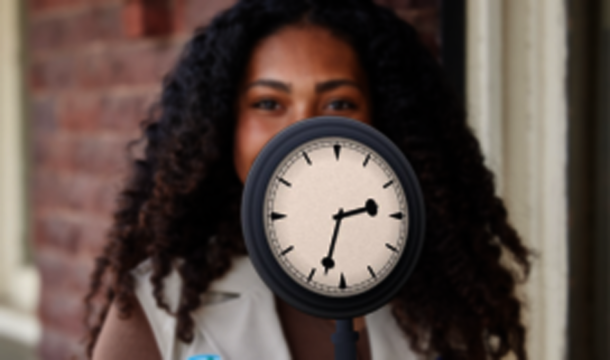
2 h 33 min
